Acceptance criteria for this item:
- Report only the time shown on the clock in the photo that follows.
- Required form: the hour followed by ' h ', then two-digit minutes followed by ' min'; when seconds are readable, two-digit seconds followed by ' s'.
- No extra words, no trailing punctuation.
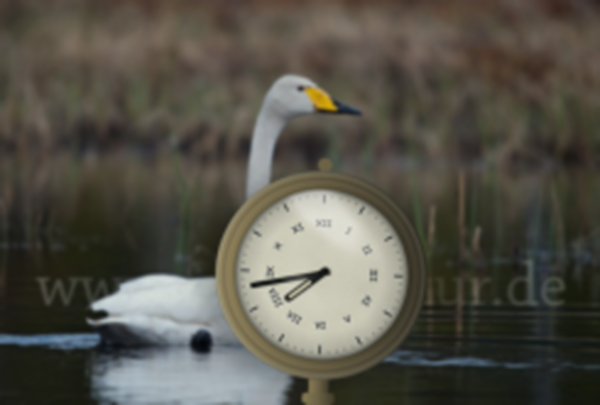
7 h 43 min
